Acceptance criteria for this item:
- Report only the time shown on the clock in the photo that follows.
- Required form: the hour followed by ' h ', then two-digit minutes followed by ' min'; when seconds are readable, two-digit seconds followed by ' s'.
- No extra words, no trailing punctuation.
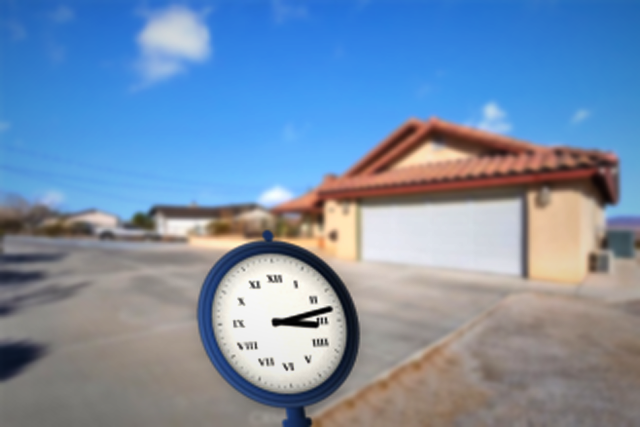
3 h 13 min
